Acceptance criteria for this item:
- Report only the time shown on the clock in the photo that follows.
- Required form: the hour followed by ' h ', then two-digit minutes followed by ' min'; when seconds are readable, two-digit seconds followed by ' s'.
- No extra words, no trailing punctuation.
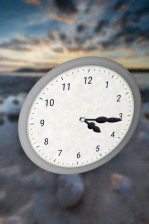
4 h 16 min
